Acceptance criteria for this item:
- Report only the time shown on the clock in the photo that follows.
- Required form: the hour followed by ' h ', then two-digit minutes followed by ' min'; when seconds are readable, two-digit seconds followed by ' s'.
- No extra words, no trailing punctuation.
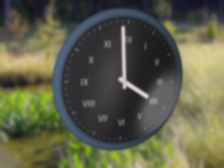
3 h 59 min
